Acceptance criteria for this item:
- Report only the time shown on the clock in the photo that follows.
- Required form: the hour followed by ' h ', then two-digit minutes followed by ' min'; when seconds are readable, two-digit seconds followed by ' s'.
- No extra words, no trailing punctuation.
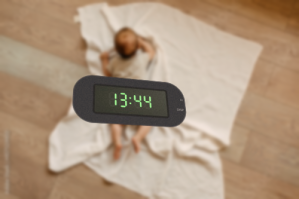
13 h 44 min
